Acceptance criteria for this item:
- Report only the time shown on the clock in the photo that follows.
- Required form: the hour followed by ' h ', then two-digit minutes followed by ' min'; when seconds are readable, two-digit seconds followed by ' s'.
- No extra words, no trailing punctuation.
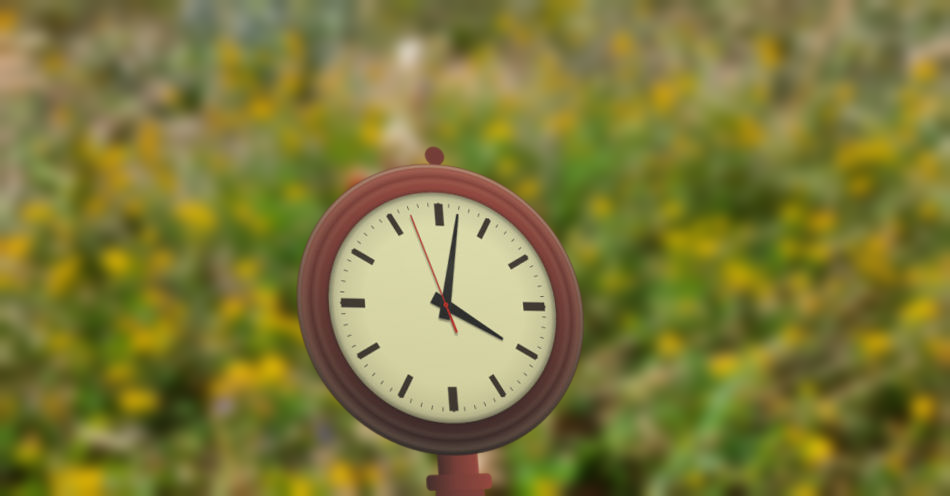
4 h 01 min 57 s
